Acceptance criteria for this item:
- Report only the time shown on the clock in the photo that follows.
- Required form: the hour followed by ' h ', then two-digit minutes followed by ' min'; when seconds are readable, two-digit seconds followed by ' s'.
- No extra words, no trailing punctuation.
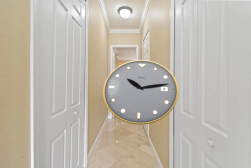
10 h 13 min
